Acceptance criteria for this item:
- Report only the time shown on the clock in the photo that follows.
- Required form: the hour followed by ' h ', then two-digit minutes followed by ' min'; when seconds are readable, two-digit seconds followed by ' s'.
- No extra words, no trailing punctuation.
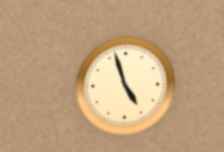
4 h 57 min
